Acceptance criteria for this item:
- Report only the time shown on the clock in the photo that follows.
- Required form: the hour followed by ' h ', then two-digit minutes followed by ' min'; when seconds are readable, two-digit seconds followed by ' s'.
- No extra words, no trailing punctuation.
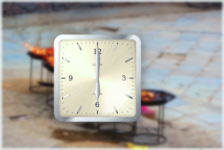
6 h 00 min
